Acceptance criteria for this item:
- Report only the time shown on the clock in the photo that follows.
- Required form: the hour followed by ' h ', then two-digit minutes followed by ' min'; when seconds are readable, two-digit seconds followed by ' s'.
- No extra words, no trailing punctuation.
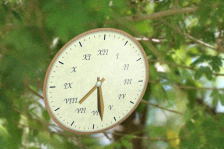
7 h 28 min
